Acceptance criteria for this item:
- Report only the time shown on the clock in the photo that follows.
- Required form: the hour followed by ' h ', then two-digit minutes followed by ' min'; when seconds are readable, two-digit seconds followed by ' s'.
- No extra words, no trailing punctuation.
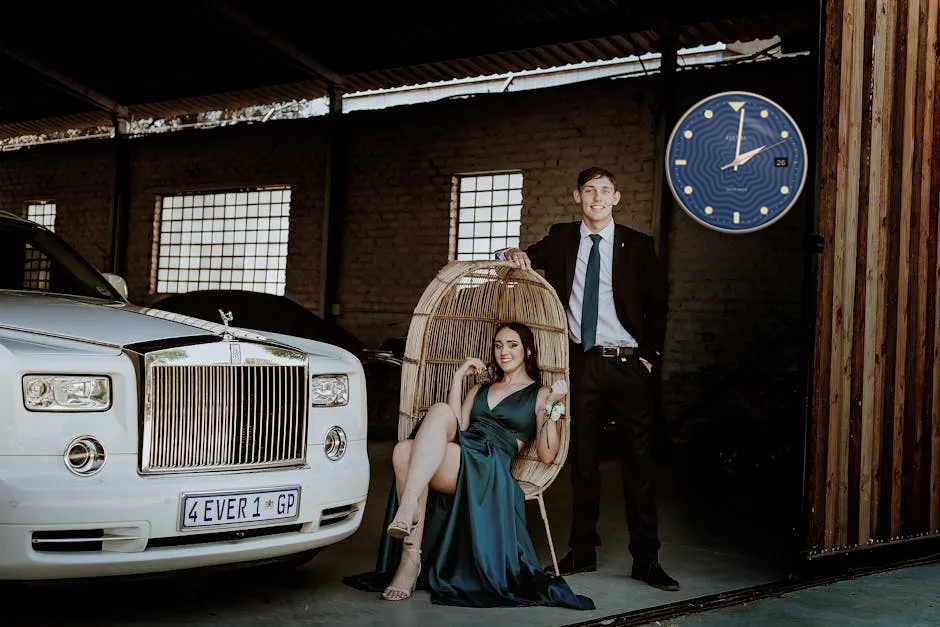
2 h 01 min 11 s
